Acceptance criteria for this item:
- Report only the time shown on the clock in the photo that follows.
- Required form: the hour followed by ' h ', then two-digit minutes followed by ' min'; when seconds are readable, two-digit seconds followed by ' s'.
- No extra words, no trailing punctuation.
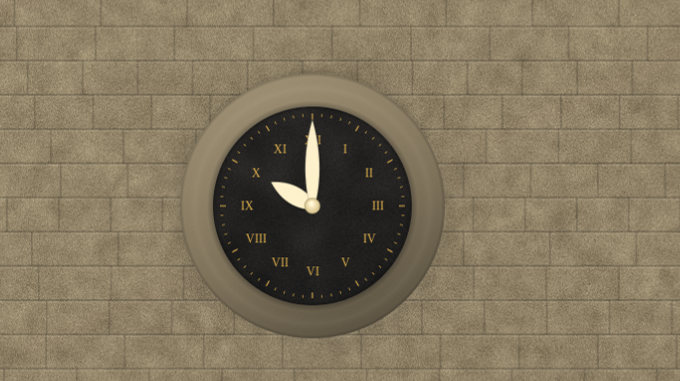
10 h 00 min
